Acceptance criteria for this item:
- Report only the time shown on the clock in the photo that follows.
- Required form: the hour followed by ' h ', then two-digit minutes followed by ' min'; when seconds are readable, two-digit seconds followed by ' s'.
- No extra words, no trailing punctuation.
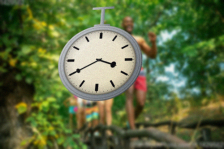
3 h 40 min
